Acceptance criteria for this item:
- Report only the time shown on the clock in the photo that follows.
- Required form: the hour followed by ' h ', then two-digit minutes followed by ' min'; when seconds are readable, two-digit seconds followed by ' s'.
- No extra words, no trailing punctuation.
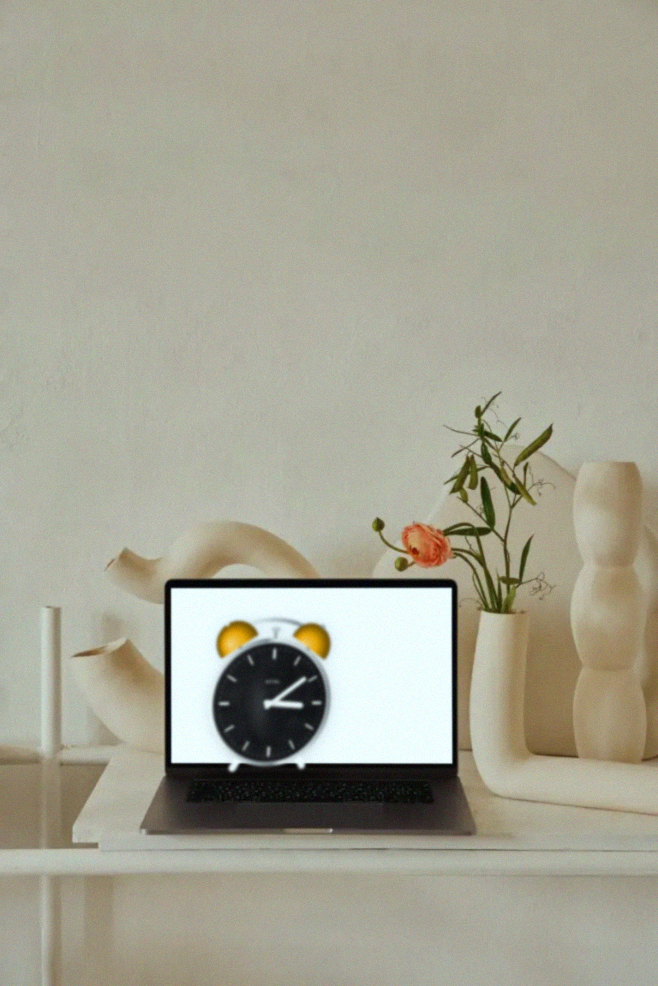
3 h 09 min
